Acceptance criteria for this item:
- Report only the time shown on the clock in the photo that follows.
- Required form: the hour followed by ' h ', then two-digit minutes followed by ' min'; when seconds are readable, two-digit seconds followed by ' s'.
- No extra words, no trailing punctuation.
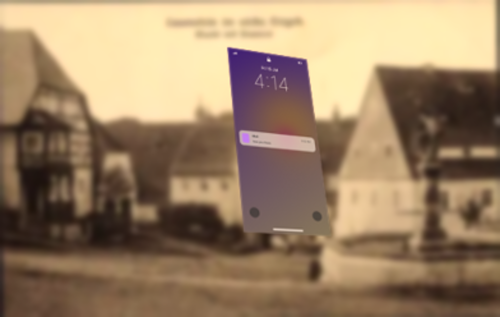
4 h 14 min
